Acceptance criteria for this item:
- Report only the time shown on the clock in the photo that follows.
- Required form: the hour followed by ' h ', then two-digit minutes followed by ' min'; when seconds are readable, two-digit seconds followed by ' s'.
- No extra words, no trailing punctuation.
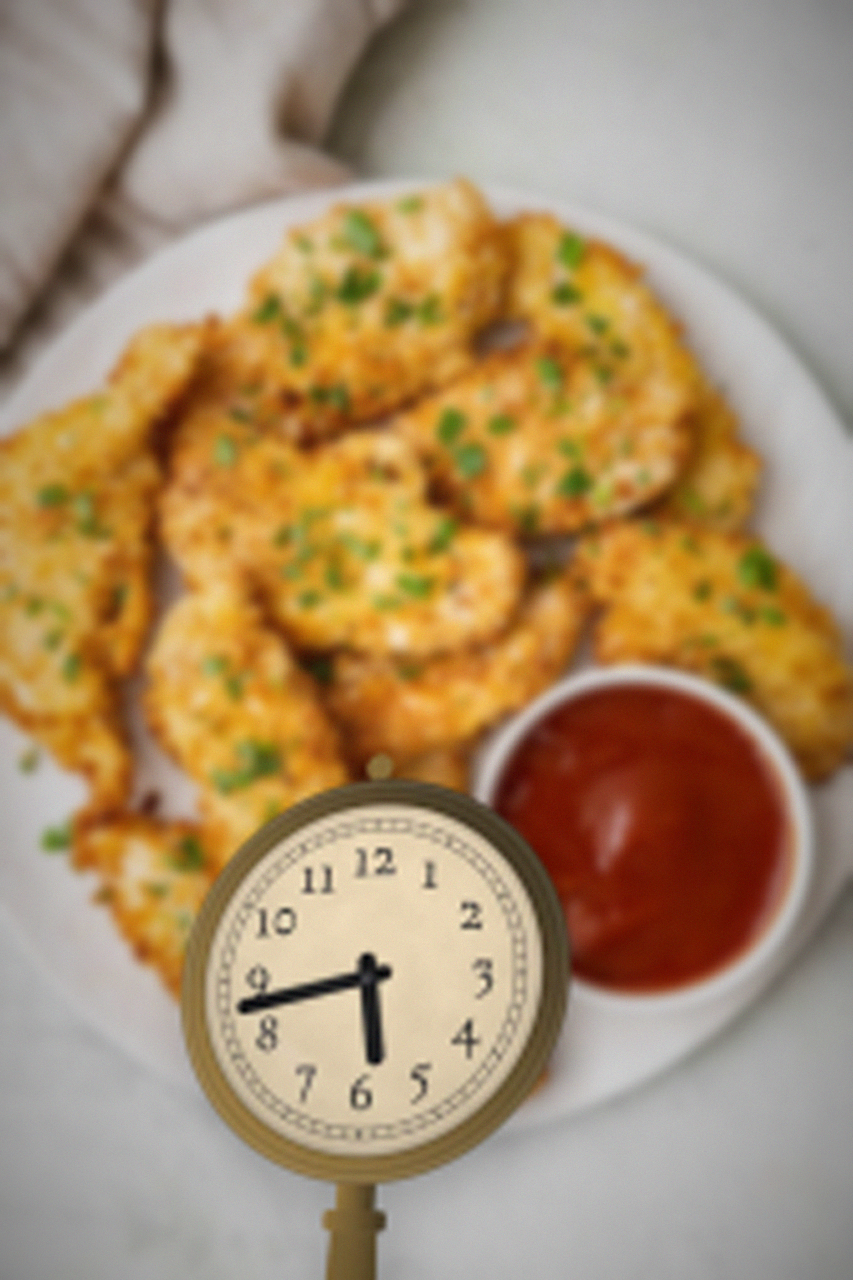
5 h 43 min
